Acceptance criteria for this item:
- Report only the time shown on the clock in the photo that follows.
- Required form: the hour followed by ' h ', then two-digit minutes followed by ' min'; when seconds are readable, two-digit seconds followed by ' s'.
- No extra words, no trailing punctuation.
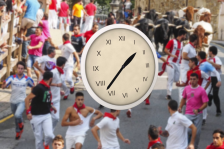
1 h 37 min
